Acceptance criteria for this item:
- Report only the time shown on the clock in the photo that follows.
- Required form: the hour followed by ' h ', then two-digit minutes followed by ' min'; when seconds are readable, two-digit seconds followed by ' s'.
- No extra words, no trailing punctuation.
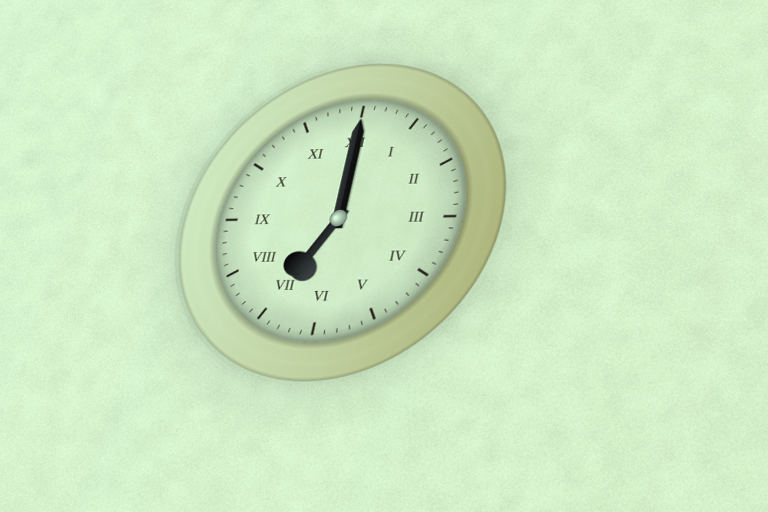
7 h 00 min
